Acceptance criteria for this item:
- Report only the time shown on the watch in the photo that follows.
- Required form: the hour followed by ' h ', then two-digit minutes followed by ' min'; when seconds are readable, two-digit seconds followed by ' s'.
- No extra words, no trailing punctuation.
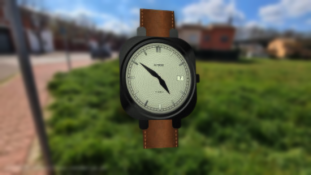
4 h 51 min
